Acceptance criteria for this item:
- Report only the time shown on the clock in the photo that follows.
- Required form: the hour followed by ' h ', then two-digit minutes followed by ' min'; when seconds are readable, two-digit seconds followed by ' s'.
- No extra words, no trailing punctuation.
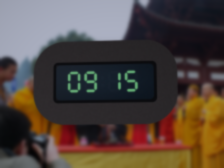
9 h 15 min
